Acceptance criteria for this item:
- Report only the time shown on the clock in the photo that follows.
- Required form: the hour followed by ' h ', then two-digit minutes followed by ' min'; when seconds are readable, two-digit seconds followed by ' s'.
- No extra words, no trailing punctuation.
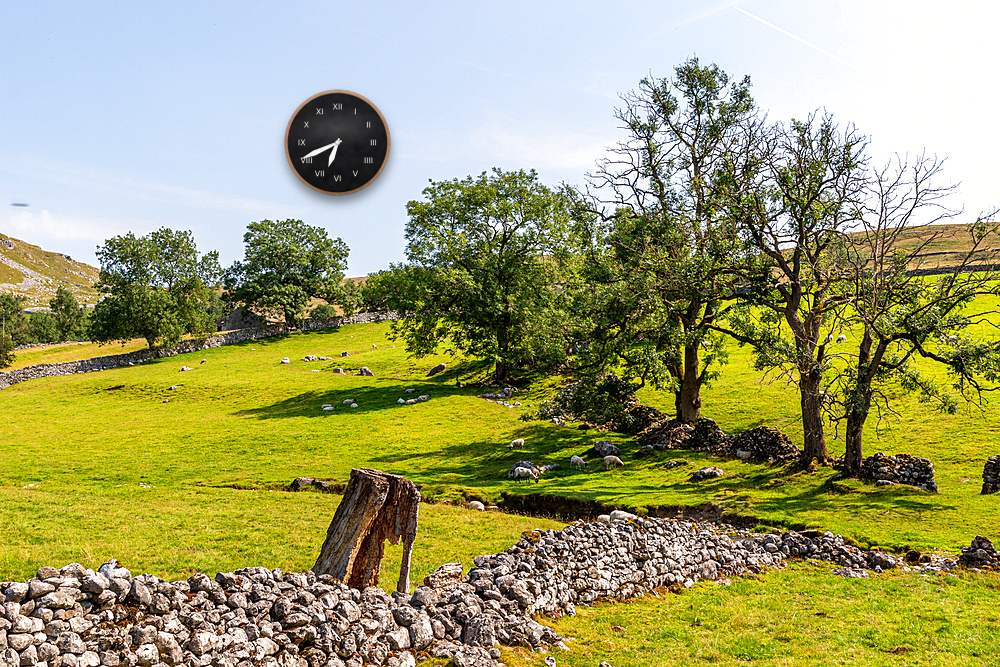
6 h 41 min
